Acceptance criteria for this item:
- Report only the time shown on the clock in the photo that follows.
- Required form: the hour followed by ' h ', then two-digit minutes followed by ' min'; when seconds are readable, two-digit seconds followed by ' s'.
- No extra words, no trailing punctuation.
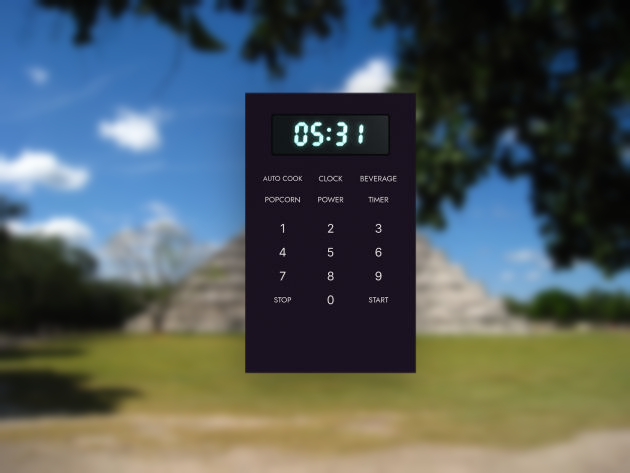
5 h 31 min
